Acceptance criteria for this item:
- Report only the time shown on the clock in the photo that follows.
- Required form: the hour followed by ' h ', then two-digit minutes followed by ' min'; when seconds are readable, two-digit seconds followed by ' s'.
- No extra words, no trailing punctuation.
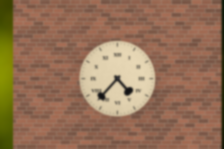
4 h 37 min
